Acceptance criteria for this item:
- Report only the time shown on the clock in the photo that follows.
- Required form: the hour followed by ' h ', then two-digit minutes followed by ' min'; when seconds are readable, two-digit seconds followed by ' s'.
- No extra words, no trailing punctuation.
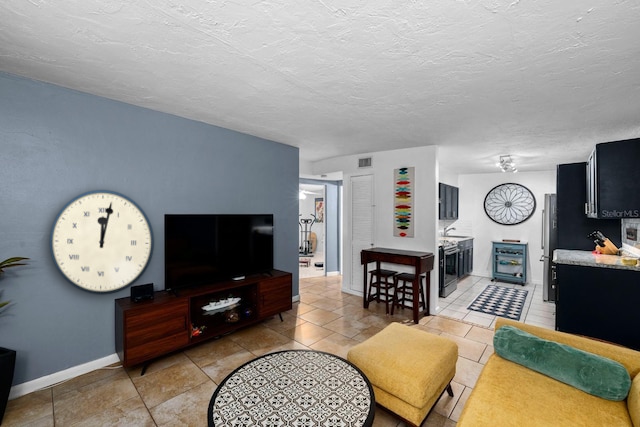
12 h 02 min
